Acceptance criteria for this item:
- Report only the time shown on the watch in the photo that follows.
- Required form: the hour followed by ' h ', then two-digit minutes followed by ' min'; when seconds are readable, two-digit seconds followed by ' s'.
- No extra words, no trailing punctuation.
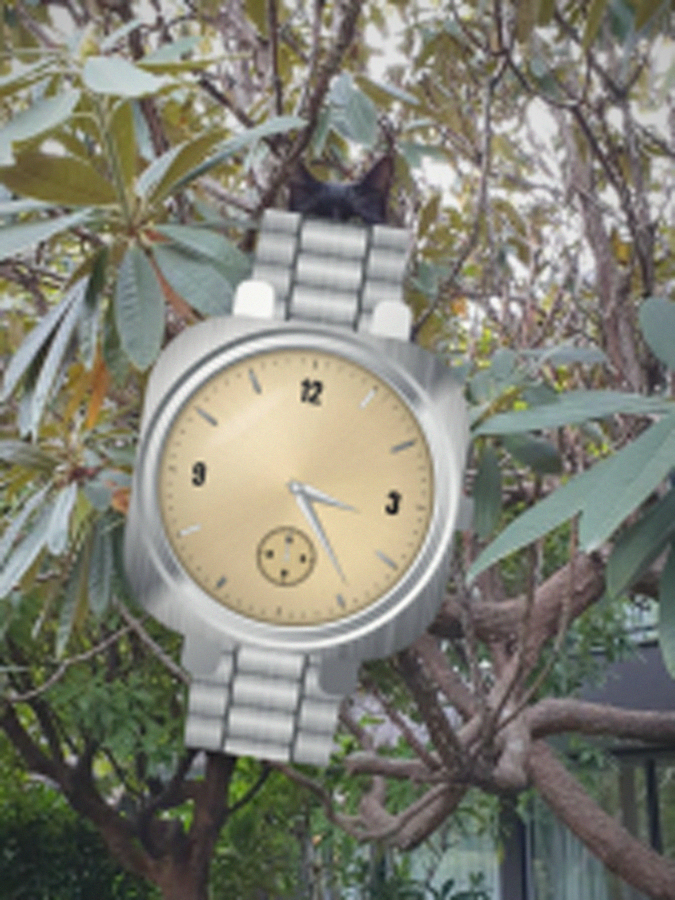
3 h 24 min
